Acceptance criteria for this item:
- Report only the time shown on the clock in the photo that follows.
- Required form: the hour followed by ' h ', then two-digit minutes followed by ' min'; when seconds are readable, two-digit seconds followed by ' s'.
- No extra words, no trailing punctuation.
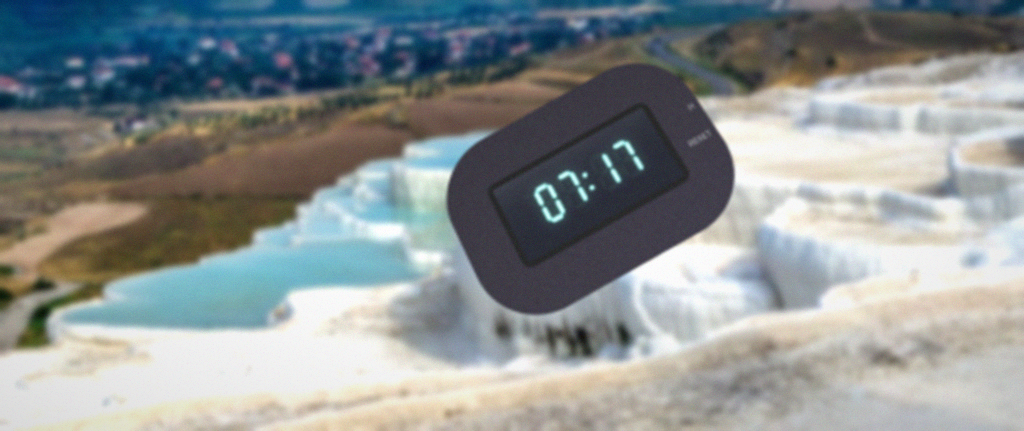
7 h 17 min
